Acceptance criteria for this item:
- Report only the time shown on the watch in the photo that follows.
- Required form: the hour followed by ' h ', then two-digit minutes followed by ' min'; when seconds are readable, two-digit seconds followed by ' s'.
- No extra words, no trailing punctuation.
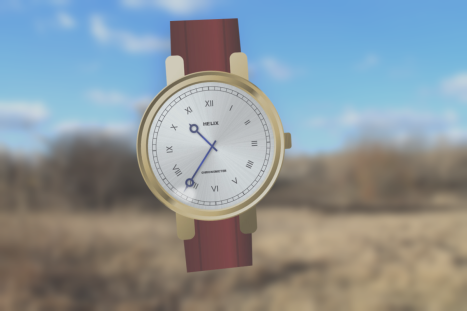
10 h 36 min
